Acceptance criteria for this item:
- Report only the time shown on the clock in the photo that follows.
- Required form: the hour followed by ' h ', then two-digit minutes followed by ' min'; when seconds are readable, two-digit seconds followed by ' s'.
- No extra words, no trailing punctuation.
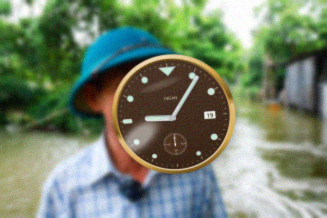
9 h 06 min
